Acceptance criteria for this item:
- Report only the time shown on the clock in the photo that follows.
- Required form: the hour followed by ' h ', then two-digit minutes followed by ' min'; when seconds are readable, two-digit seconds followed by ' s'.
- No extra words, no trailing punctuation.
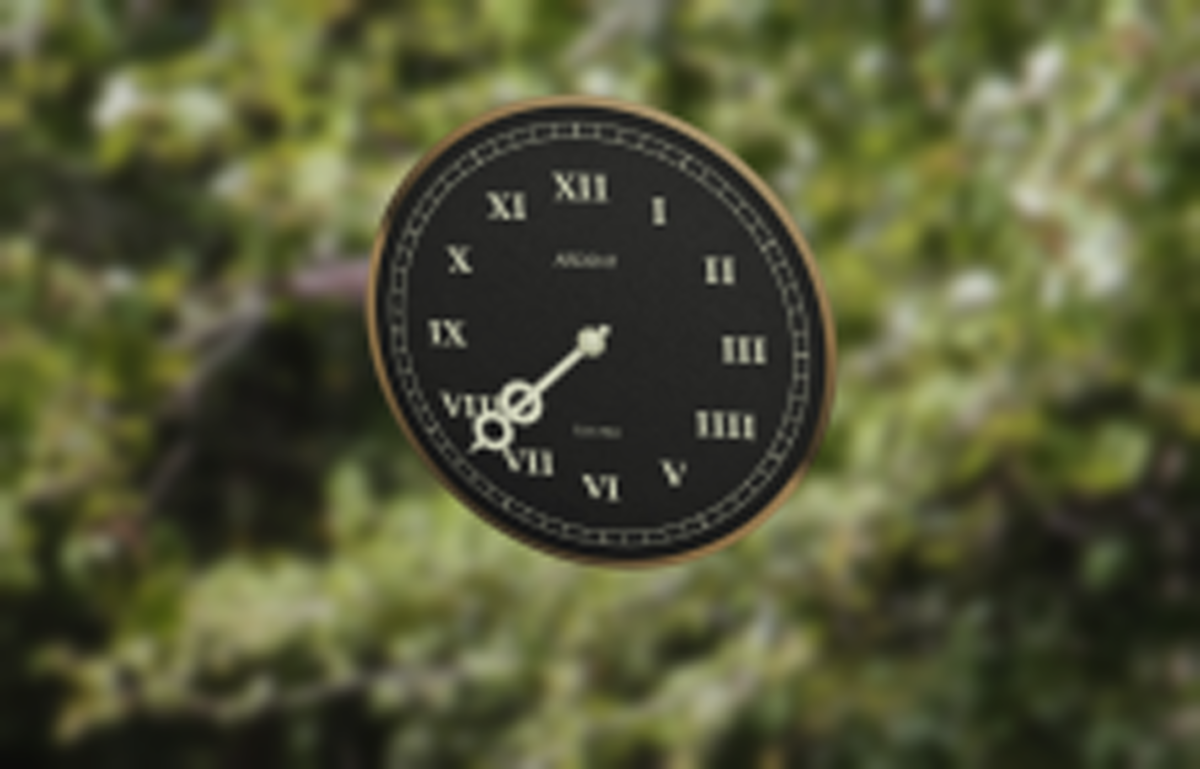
7 h 38 min
